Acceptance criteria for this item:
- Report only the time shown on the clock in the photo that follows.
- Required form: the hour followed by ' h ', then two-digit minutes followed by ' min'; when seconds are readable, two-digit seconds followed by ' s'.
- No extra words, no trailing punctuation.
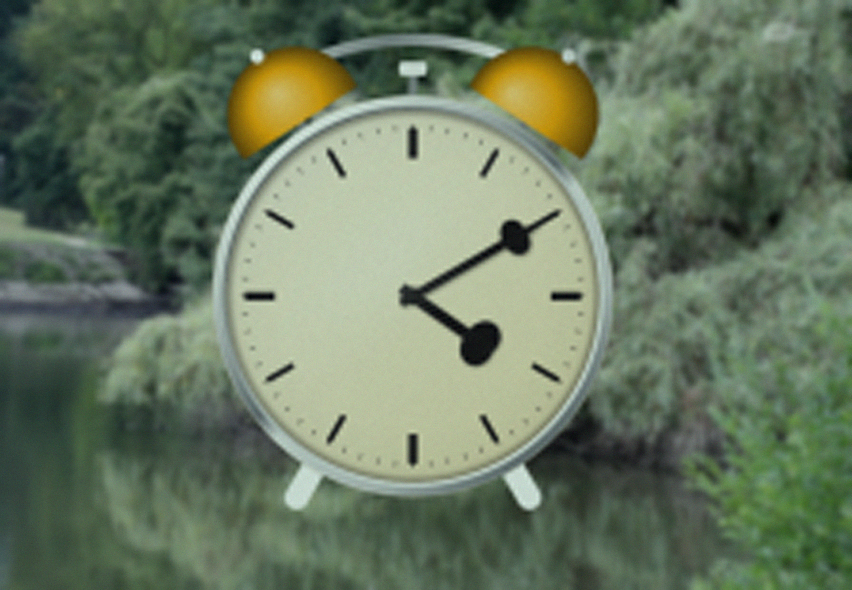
4 h 10 min
